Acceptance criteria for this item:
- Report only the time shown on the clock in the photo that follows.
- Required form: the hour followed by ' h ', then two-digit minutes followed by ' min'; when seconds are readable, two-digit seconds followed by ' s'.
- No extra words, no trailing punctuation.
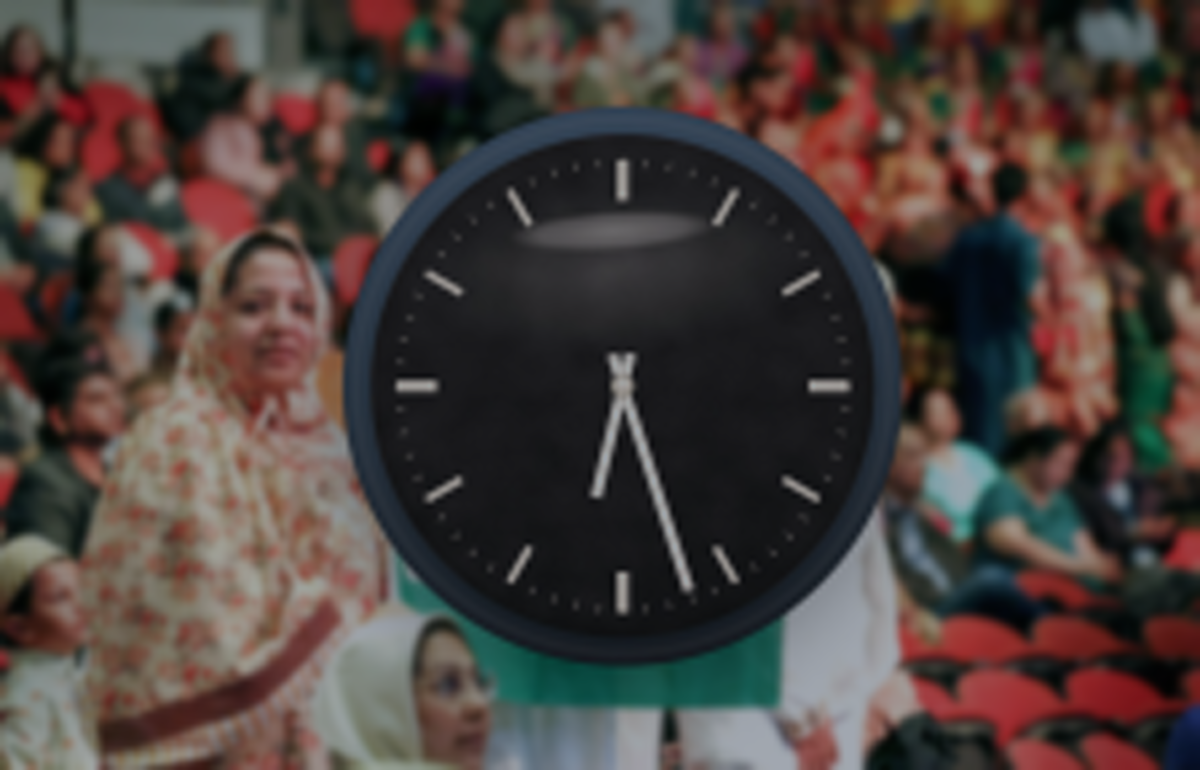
6 h 27 min
